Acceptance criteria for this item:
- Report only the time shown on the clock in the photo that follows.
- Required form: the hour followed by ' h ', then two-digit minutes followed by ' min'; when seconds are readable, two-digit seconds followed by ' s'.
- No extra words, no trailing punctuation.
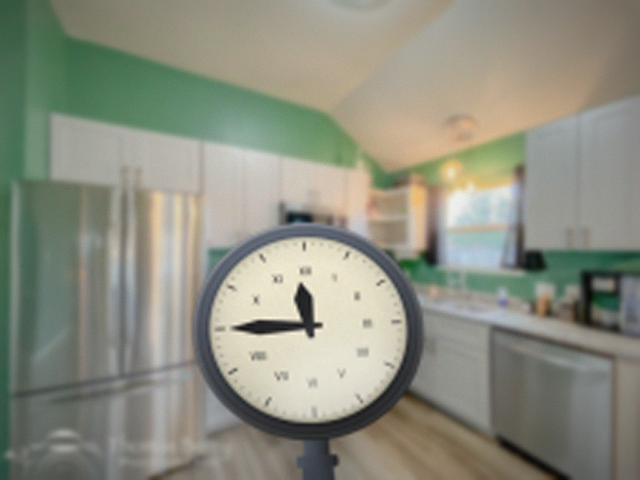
11 h 45 min
